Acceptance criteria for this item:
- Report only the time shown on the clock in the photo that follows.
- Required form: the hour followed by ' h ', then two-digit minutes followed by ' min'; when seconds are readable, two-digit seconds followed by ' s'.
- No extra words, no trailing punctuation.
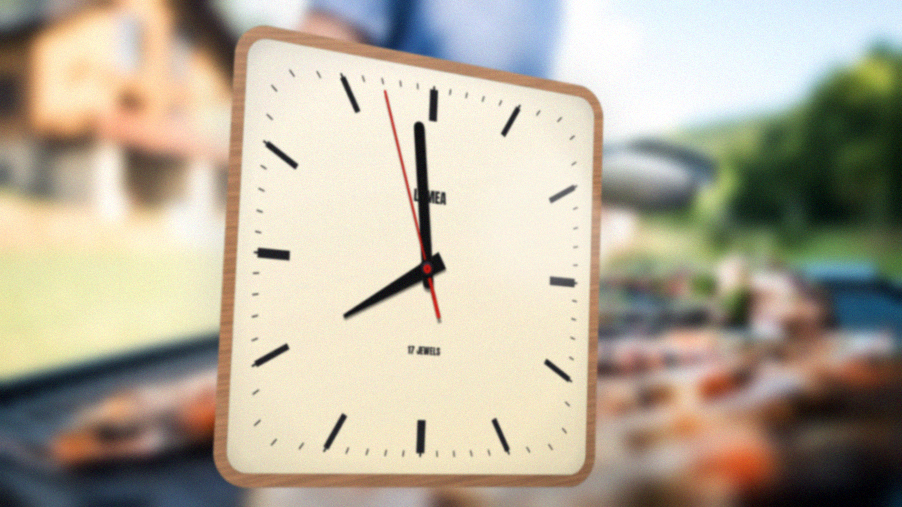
7 h 58 min 57 s
